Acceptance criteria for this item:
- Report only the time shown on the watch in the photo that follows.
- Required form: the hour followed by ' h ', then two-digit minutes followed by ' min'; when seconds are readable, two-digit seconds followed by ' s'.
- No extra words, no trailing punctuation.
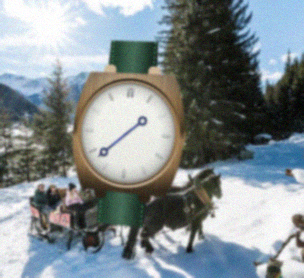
1 h 38 min
